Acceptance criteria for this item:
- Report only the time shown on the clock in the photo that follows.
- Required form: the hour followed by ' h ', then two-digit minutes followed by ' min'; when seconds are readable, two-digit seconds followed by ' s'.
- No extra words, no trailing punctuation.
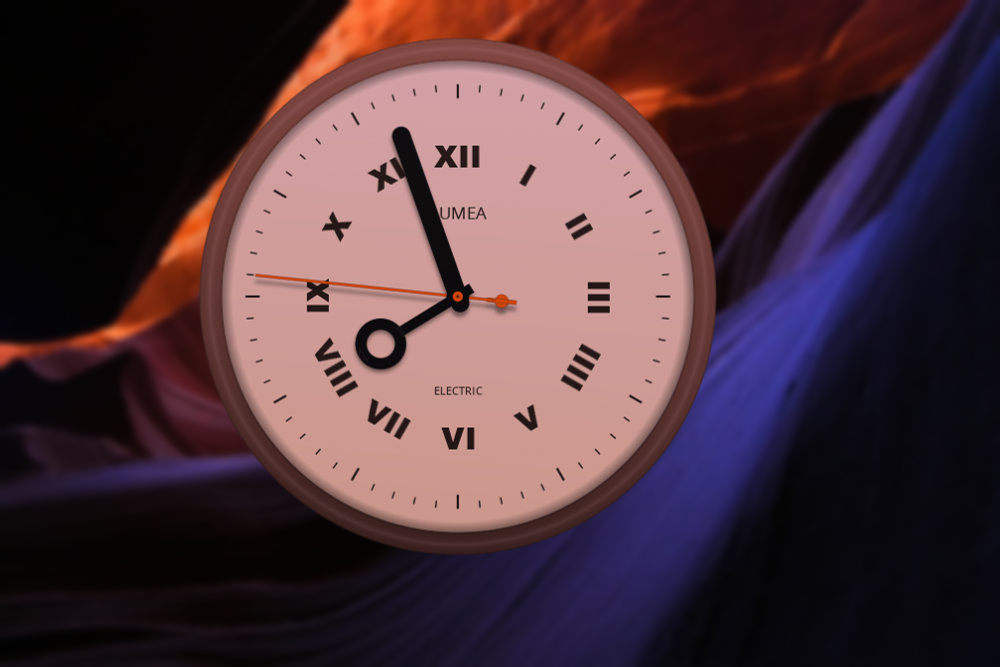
7 h 56 min 46 s
